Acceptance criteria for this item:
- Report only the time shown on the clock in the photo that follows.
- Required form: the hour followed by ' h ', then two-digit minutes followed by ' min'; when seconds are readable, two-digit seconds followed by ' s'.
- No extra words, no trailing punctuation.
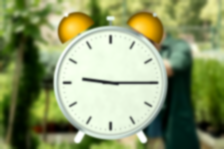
9 h 15 min
